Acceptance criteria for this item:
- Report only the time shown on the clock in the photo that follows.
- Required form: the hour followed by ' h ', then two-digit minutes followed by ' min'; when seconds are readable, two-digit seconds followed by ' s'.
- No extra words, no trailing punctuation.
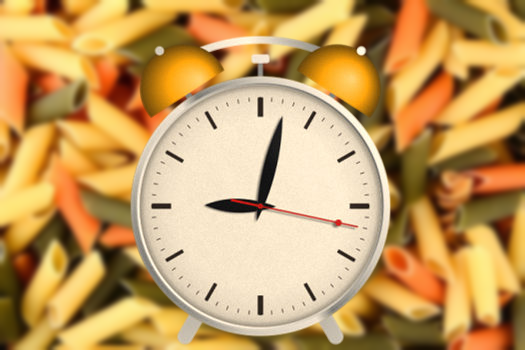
9 h 02 min 17 s
